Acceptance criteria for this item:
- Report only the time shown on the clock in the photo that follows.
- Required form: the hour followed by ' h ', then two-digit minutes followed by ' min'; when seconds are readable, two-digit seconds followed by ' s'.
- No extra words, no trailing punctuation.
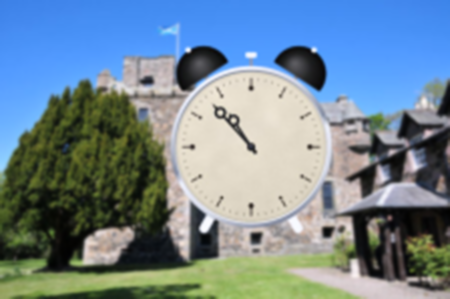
10 h 53 min
